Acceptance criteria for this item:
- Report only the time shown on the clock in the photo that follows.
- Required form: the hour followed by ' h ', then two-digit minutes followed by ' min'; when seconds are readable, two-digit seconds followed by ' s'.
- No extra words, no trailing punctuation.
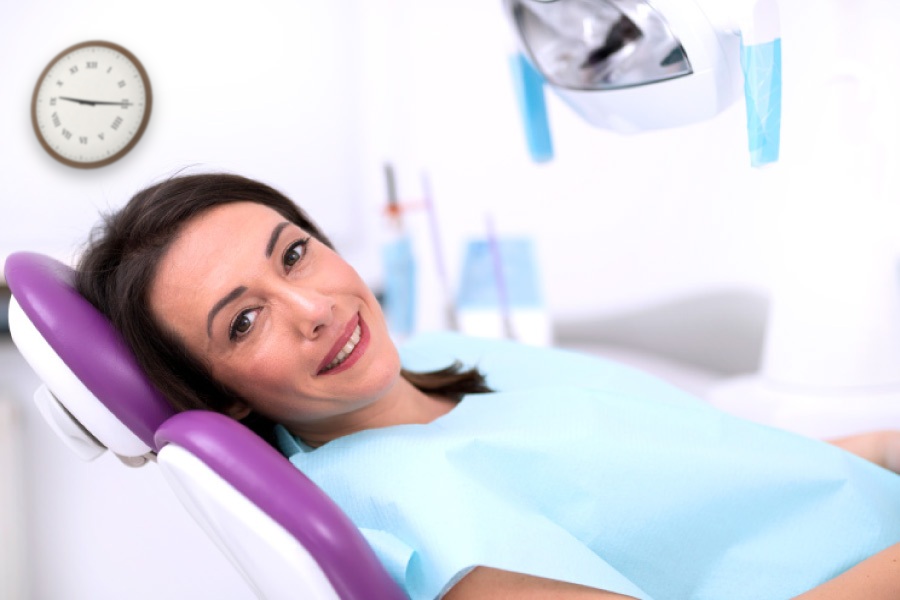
9 h 15 min
